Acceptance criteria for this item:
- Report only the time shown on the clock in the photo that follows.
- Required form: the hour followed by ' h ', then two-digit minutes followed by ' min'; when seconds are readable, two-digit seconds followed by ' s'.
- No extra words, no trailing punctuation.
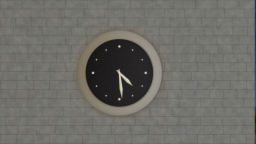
4 h 29 min
